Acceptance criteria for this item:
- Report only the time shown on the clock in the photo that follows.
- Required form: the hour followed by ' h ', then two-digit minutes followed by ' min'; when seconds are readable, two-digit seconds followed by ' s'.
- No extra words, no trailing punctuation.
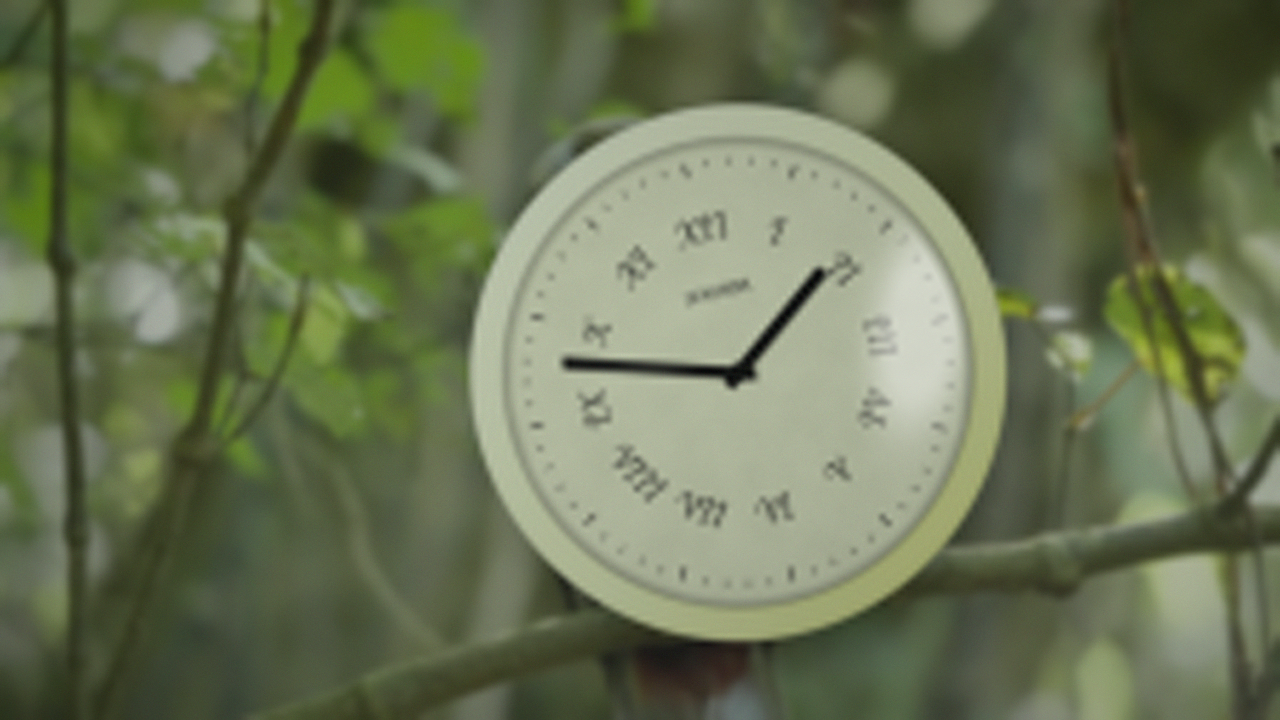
1 h 48 min
